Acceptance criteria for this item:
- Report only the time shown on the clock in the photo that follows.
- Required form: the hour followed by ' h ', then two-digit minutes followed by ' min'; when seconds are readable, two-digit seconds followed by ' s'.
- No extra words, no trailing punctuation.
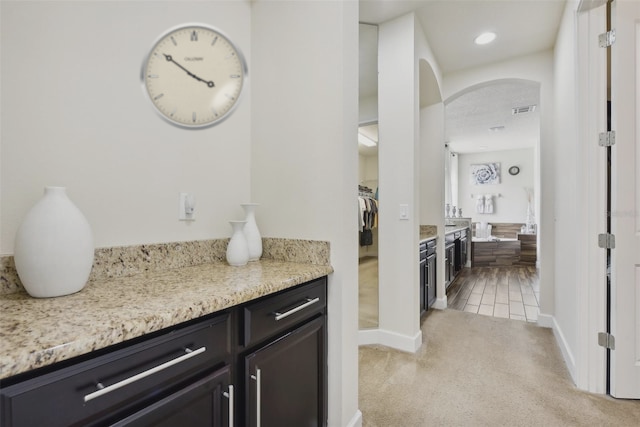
3 h 51 min
